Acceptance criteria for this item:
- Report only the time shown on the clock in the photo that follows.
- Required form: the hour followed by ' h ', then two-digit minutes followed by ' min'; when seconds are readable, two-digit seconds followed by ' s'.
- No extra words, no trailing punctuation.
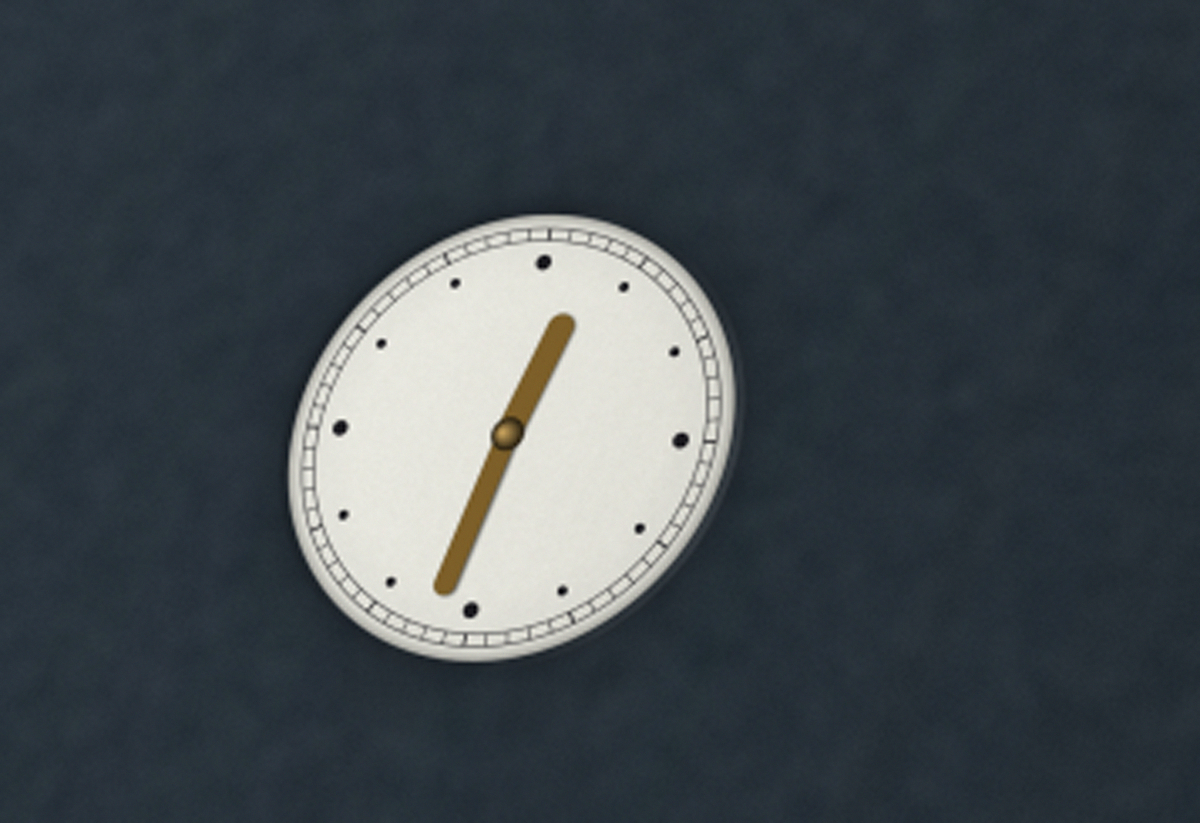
12 h 32 min
